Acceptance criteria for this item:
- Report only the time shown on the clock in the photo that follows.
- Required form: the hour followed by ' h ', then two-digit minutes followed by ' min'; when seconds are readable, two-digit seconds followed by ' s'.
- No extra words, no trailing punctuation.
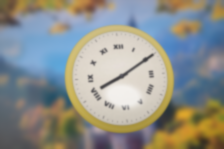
8 h 10 min
